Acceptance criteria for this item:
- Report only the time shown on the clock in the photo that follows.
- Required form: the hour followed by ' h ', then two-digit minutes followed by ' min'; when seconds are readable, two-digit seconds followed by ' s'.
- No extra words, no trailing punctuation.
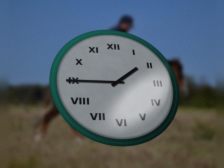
1 h 45 min
